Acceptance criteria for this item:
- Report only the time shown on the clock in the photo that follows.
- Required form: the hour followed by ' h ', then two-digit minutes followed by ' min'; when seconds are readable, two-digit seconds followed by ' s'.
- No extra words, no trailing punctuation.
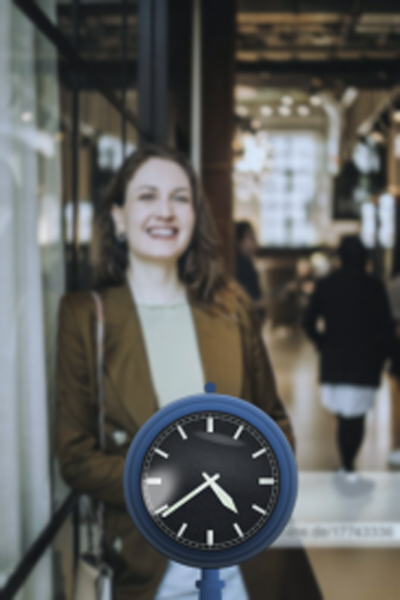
4 h 39 min
